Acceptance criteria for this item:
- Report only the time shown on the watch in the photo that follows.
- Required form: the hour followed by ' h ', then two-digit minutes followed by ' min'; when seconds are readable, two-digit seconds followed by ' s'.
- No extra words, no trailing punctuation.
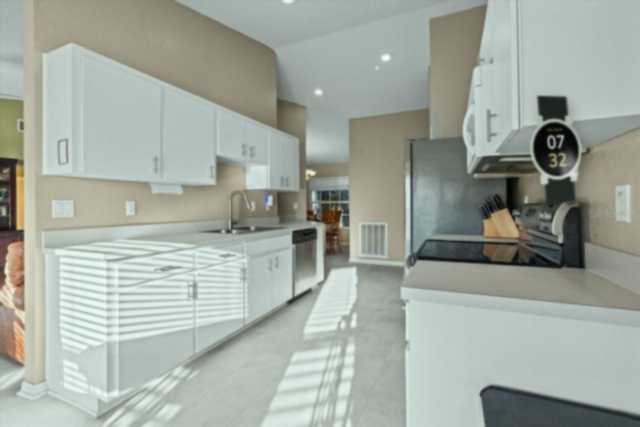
7 h 32 min
